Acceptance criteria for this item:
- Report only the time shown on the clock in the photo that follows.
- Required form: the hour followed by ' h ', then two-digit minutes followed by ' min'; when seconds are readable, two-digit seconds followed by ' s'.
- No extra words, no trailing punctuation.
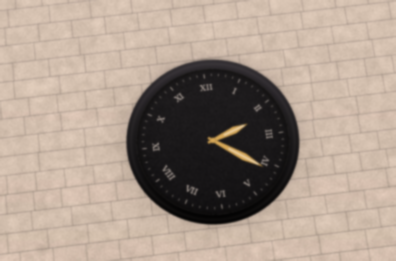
2 h 21 min
